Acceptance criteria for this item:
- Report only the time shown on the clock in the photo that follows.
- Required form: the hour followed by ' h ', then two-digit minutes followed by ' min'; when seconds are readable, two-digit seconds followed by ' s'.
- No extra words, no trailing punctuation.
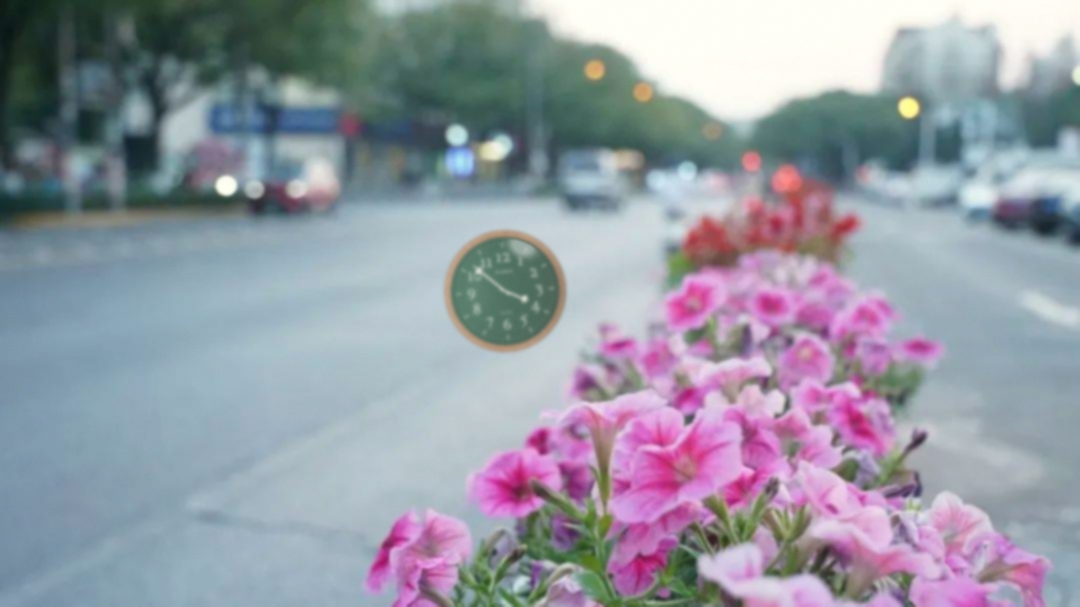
3 h 52 min
